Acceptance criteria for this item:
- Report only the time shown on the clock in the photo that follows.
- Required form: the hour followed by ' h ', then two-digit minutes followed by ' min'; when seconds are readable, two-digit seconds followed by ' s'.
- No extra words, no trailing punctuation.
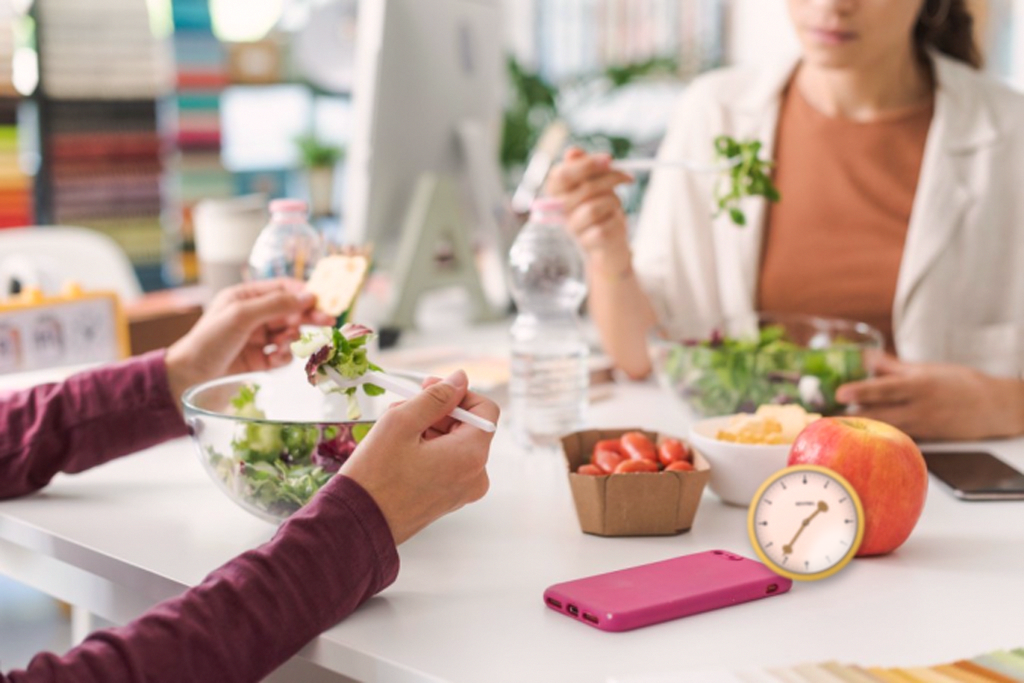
1 h 36 min
